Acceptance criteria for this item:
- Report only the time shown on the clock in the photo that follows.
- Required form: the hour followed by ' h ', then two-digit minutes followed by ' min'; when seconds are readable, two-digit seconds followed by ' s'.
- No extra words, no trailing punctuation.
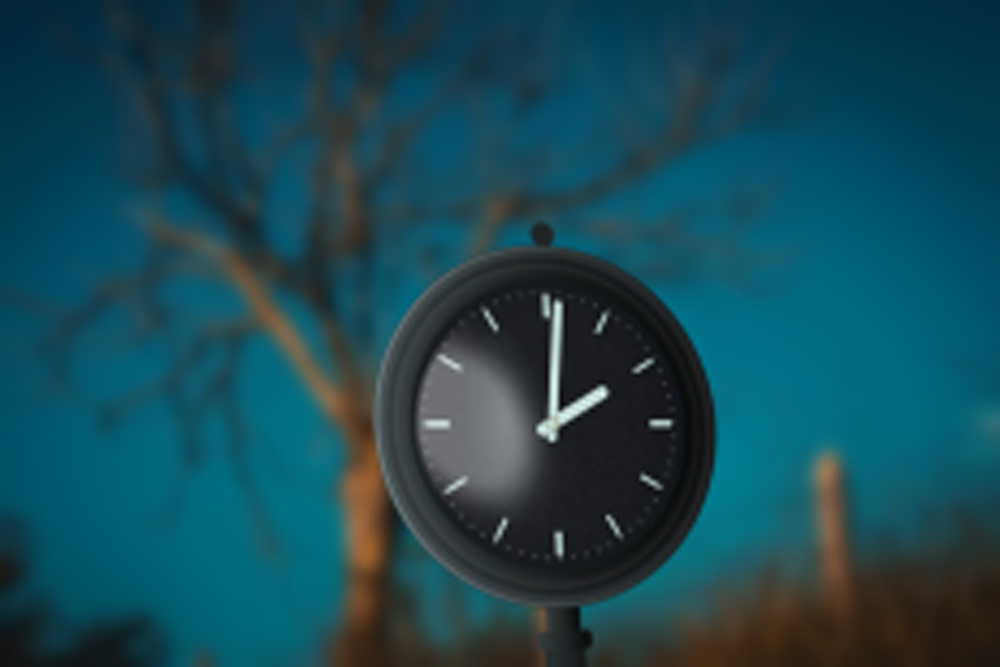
2 h 01 min
